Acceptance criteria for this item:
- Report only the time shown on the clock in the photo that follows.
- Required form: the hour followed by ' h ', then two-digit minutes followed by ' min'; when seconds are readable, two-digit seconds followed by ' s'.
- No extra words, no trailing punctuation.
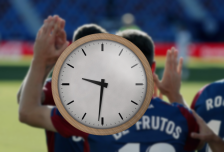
9 h 31 min
